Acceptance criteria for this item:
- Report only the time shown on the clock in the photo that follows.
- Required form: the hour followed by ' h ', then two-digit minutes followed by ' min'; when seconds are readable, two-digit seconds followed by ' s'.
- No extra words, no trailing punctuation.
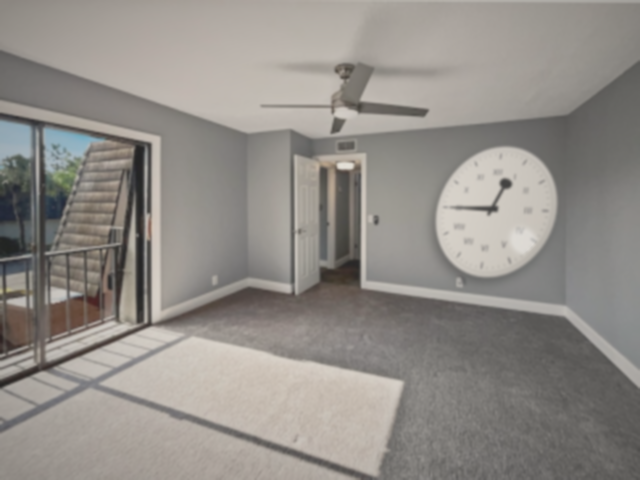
12 h 45 min
